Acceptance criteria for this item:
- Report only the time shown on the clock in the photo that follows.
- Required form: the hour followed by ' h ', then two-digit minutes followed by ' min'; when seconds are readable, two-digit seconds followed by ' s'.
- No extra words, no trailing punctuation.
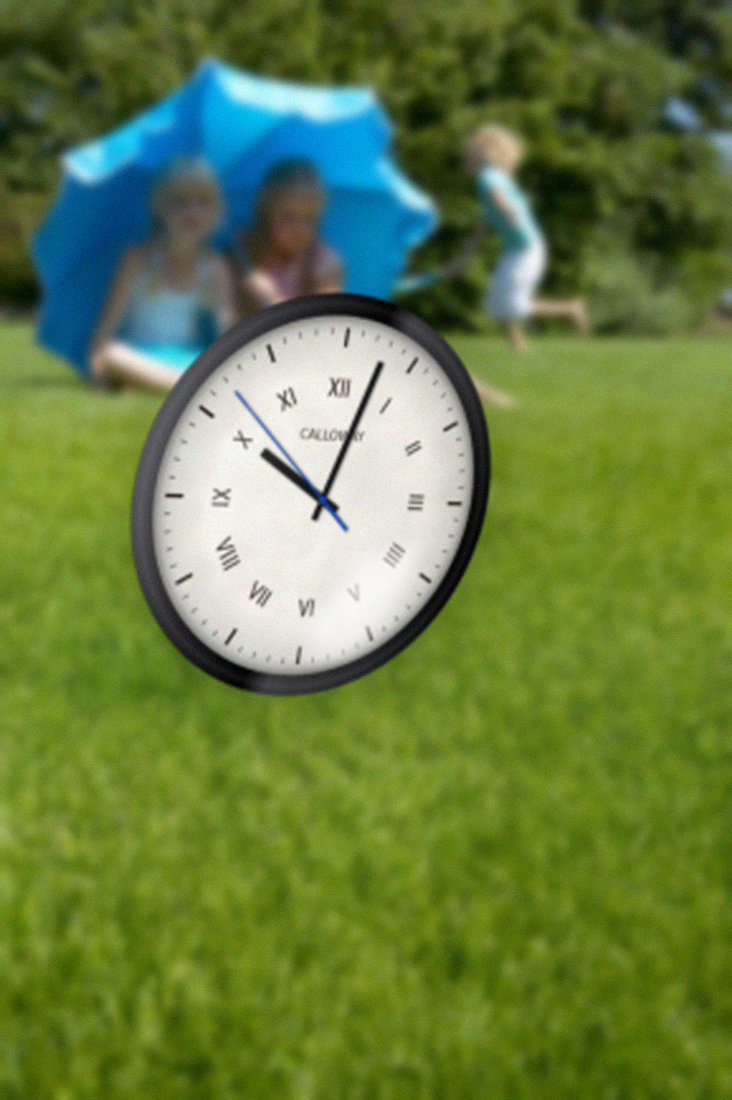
10 h 02 min 52 s
